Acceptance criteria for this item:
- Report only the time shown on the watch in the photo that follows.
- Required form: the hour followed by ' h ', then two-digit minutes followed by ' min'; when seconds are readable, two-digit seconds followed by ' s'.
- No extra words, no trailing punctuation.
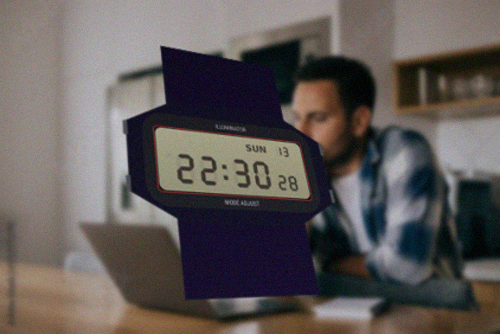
22 h 30 min 28 s
